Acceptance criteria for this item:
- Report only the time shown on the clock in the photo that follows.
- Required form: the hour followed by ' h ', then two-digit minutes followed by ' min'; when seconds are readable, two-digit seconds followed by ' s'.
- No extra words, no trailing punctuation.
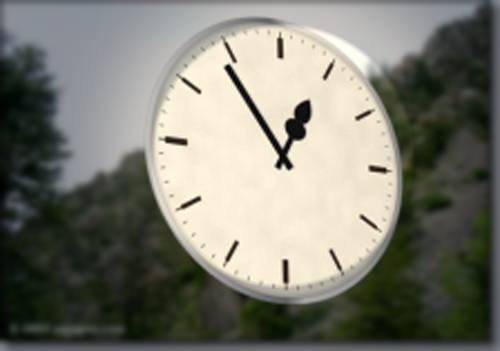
12 h 54 min
